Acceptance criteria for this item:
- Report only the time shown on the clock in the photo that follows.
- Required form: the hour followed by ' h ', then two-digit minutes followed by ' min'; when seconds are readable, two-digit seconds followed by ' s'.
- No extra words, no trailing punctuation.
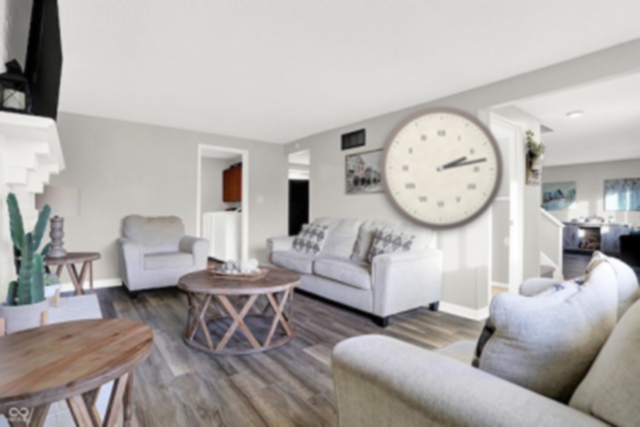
2 h 13 min
